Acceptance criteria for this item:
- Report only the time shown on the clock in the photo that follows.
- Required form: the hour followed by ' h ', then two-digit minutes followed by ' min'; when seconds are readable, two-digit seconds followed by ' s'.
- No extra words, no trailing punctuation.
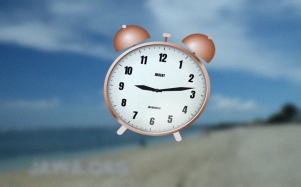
9 h 13 min
